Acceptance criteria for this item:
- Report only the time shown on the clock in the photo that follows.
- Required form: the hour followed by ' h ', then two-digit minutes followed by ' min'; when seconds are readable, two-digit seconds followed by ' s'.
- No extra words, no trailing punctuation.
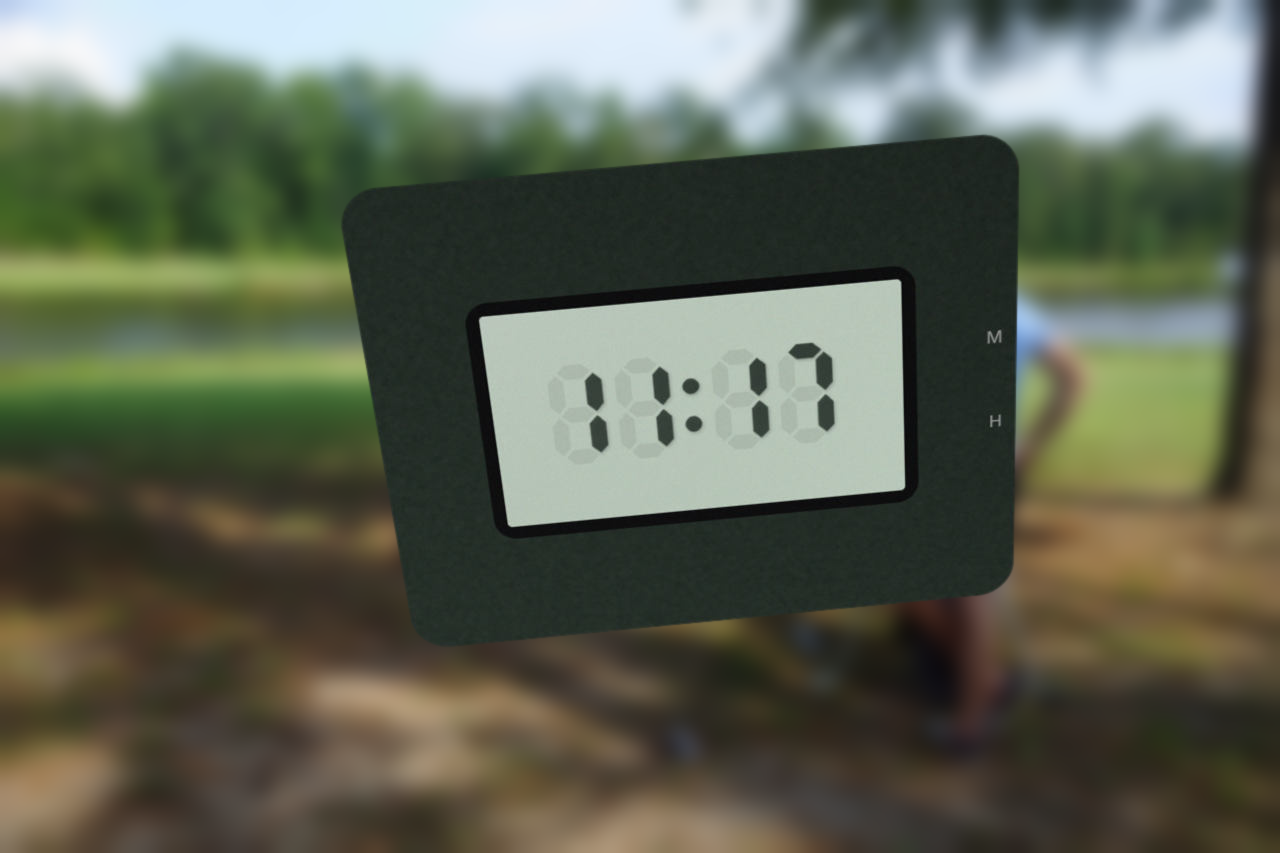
11 h 17 min
